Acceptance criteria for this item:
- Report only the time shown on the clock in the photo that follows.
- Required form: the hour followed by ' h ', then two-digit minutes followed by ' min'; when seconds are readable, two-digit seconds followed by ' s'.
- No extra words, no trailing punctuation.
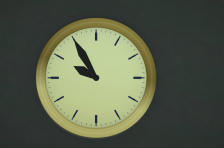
9 h 55 min
